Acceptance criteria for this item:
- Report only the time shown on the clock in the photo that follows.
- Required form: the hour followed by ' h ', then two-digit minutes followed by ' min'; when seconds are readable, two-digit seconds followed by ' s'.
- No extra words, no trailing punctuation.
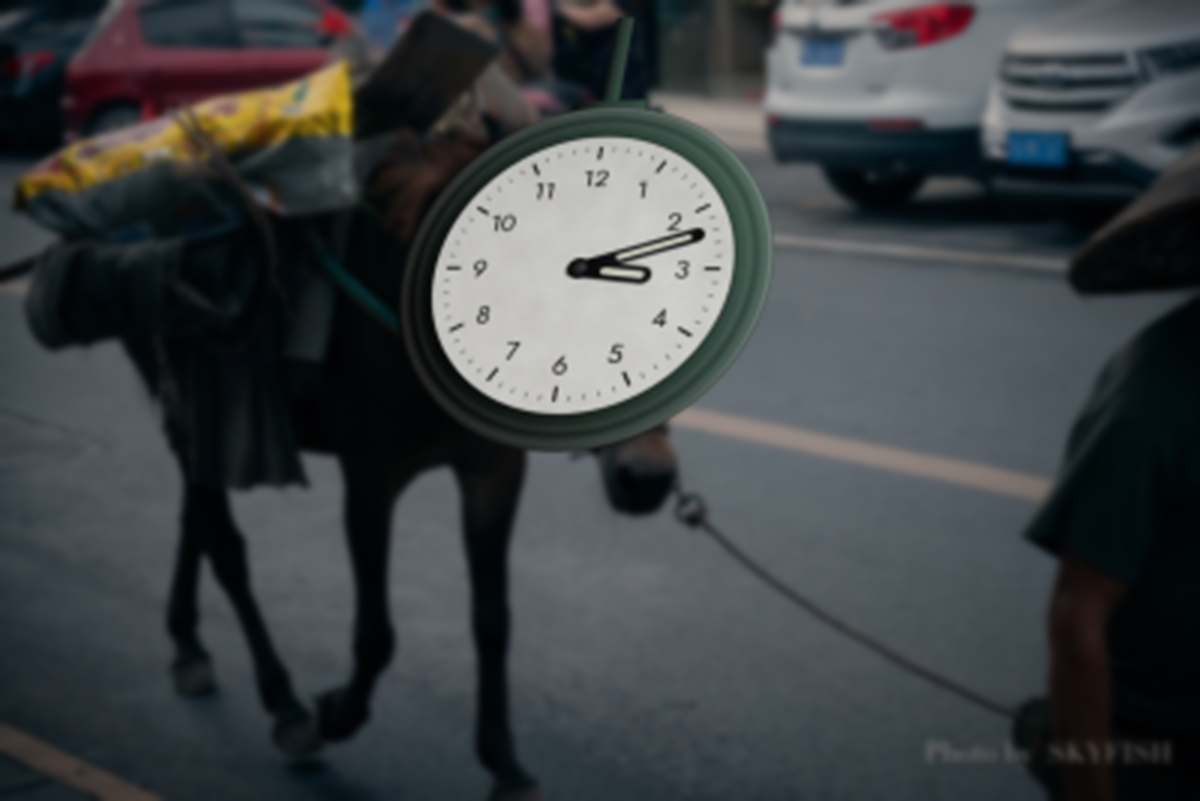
3 h 12 min
